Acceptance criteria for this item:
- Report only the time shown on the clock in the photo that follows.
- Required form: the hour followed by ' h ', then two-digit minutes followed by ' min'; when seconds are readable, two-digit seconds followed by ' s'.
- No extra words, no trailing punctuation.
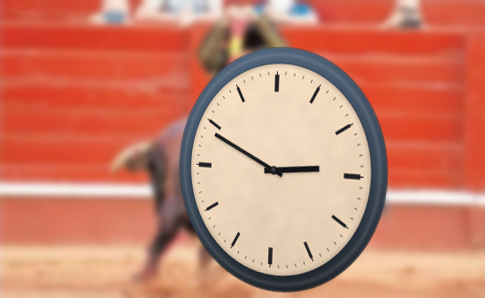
2 h 49 min
